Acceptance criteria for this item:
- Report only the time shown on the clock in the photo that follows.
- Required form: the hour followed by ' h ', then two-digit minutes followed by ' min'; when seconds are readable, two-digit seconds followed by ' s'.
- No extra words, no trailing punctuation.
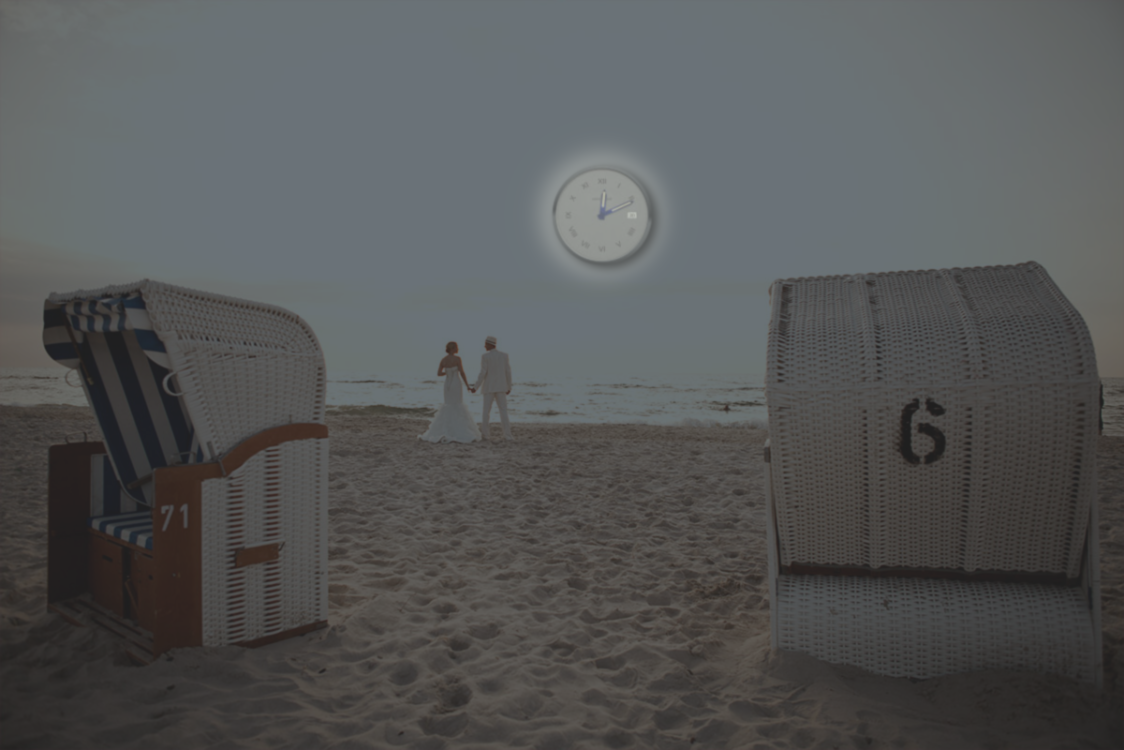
12 h 11 min
